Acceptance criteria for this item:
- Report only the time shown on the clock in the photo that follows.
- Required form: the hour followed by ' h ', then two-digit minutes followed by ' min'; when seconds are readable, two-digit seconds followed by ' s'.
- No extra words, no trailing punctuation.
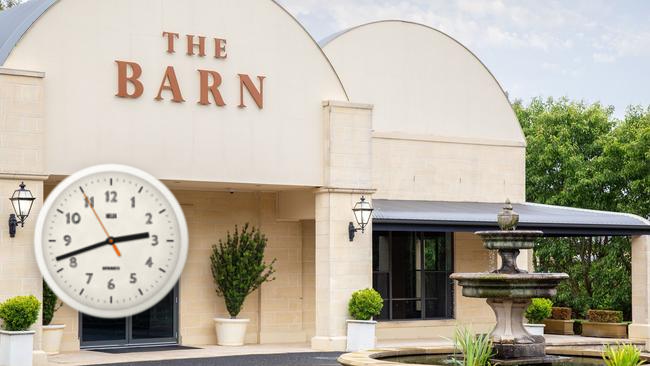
2 h 41 min 55 s
